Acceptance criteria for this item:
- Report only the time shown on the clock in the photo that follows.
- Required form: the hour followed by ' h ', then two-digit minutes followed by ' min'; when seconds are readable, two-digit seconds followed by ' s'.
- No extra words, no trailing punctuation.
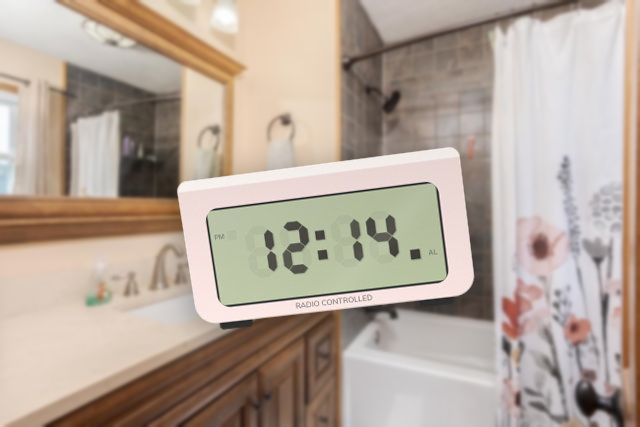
12 h 14 min
